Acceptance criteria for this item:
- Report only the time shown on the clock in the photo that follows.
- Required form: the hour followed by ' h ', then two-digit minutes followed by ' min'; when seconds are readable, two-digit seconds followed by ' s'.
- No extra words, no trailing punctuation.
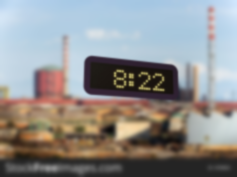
8 h 22 min
